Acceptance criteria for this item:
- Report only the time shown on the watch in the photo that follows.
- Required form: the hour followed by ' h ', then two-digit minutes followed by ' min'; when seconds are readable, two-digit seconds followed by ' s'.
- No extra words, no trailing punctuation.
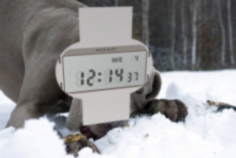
12 h 14 min 37 s
